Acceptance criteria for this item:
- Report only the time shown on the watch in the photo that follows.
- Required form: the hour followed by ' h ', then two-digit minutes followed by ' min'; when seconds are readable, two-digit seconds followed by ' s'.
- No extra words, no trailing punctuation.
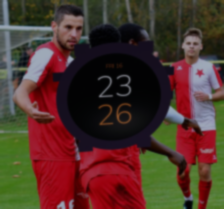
23 h 26 min
